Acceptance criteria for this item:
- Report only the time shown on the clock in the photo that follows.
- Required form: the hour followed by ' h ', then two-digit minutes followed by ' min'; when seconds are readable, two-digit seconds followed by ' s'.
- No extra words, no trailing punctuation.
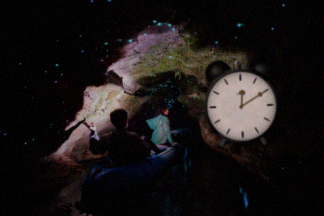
12 h 10 min
